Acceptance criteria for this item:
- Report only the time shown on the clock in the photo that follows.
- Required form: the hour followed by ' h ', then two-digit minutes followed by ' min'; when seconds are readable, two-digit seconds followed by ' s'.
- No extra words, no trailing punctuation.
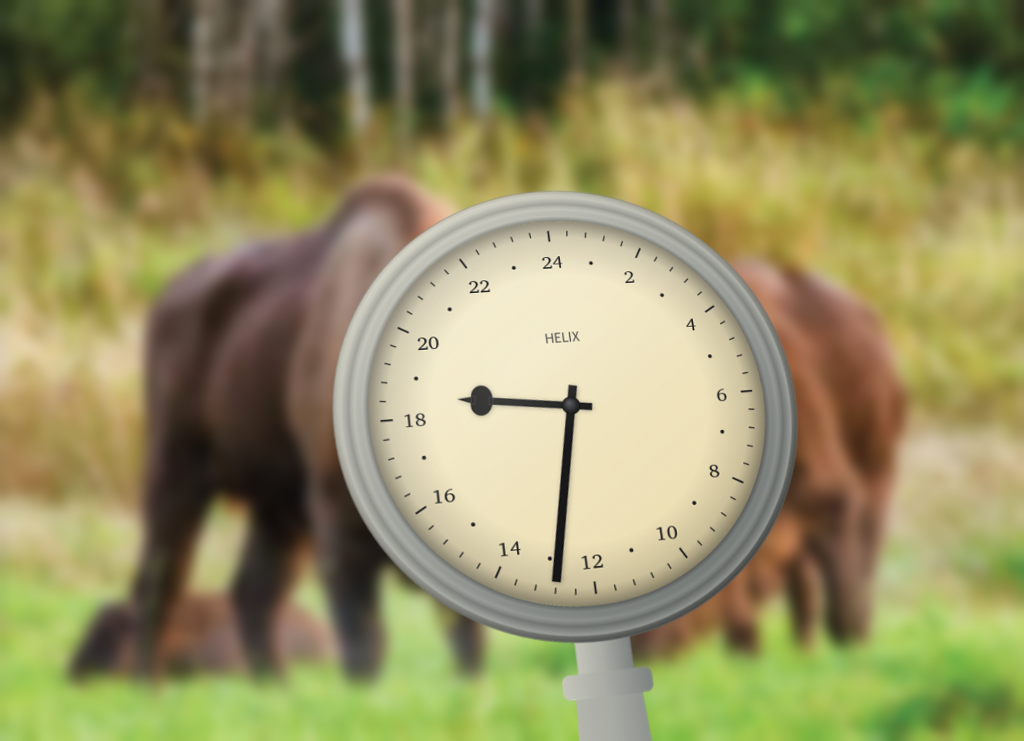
18 h 32 min
